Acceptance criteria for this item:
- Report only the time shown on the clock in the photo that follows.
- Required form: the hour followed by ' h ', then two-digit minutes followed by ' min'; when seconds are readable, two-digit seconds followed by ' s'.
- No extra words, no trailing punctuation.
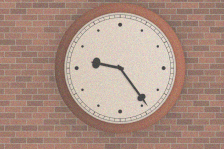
9 h 24 min
